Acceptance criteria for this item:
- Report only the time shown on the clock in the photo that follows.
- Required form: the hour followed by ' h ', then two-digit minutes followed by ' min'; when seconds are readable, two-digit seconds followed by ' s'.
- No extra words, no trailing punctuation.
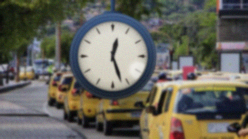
12 h 27 min
